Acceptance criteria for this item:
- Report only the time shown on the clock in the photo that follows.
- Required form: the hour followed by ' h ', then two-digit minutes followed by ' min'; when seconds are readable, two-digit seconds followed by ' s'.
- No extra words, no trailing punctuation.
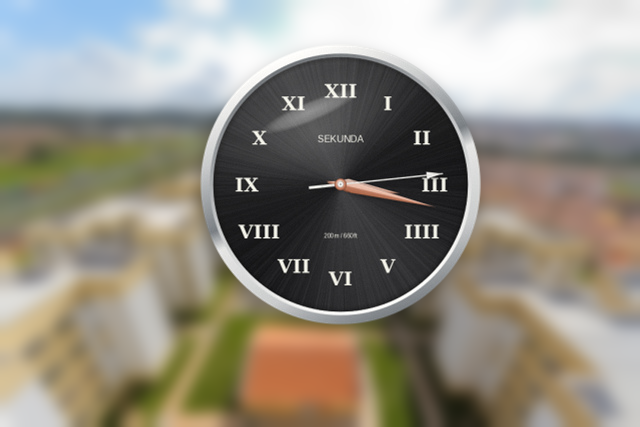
3 h 17 min 14 s
